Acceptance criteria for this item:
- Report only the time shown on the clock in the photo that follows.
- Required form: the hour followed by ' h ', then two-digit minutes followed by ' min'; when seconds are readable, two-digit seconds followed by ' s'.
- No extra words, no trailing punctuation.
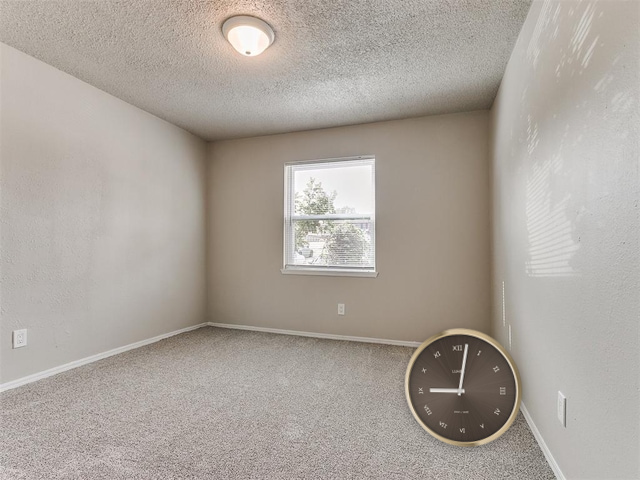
9 h 02 min
